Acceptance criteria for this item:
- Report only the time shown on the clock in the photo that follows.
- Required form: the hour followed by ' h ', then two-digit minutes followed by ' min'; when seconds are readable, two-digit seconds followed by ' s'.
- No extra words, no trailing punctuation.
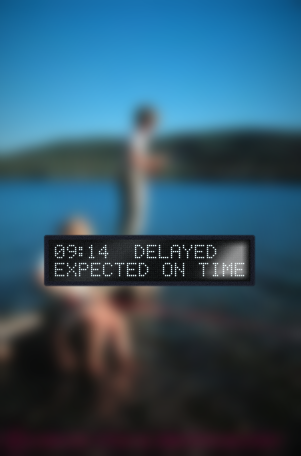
9 h 14 min
